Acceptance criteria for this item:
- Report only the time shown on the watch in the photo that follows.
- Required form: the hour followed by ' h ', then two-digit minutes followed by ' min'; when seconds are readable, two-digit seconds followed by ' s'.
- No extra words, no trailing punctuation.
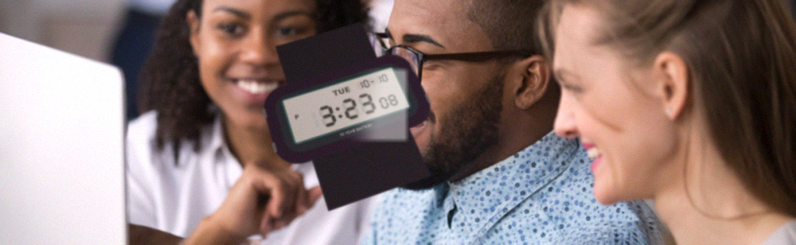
3 h 23 min 08 s
